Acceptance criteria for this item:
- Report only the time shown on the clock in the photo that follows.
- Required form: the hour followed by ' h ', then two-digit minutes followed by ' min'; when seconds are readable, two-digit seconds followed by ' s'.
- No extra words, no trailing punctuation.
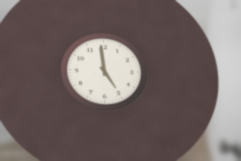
4 h 59 min
